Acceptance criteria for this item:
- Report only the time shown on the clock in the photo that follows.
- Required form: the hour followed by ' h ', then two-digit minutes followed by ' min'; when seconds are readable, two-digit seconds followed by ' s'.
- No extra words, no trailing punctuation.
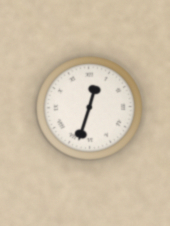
12 h 33 min
